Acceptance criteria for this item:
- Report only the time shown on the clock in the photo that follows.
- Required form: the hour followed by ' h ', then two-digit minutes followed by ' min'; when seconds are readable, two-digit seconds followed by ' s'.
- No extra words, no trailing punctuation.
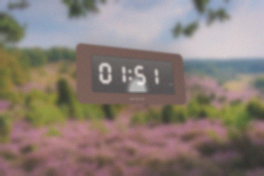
1 h 51 min
